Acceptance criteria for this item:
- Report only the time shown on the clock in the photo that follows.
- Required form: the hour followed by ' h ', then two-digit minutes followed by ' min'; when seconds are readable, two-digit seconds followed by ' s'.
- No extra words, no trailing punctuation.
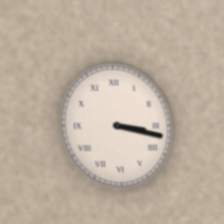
3 h 17 min
